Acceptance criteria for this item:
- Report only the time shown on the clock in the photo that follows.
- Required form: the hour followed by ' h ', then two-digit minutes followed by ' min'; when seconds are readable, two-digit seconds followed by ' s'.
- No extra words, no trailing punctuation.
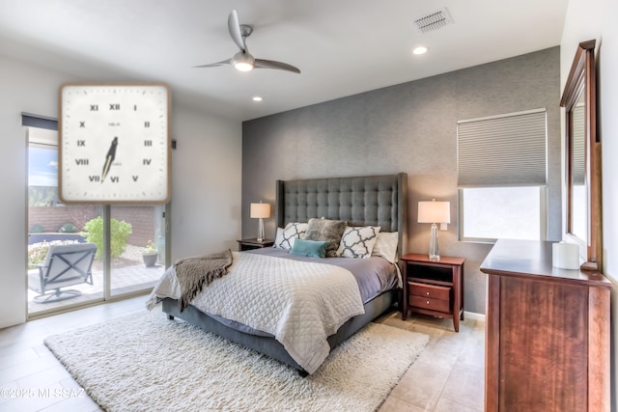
6 h 33 min
